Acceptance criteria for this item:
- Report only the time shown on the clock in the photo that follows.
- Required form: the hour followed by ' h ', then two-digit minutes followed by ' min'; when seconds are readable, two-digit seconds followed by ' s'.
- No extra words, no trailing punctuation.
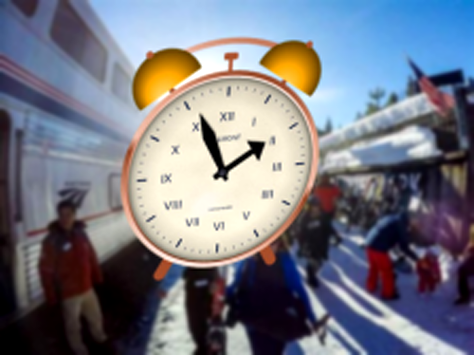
1 h 56 min
